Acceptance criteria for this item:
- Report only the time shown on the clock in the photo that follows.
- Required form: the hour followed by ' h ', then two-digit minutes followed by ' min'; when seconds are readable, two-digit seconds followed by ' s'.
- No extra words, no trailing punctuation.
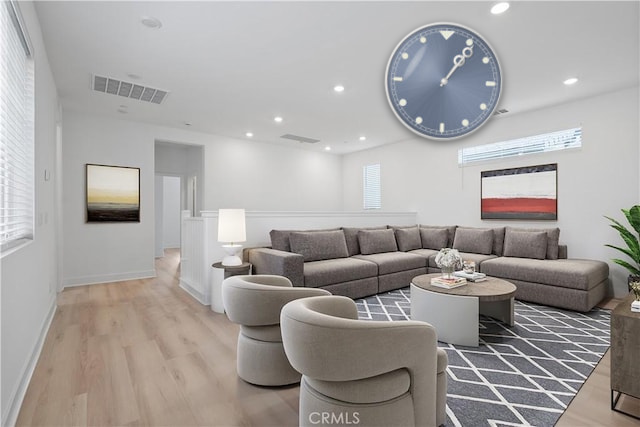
1 h 06 min
